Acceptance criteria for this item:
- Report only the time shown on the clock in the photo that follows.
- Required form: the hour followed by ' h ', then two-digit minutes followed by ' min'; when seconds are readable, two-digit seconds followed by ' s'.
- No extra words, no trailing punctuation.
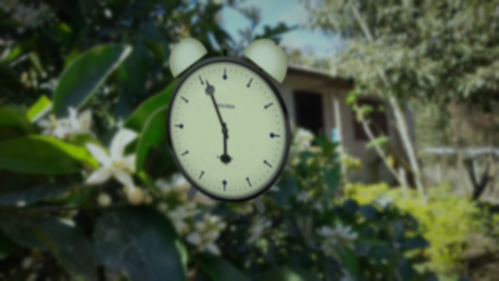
5 h 56 min
